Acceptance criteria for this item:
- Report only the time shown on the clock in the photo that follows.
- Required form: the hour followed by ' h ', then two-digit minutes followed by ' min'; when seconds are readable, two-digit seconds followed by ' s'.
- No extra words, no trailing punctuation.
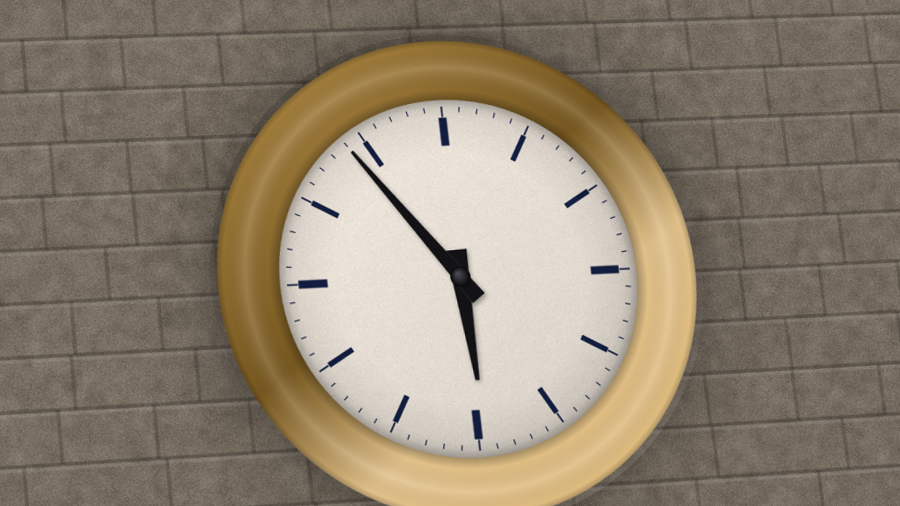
5 h 54 min
